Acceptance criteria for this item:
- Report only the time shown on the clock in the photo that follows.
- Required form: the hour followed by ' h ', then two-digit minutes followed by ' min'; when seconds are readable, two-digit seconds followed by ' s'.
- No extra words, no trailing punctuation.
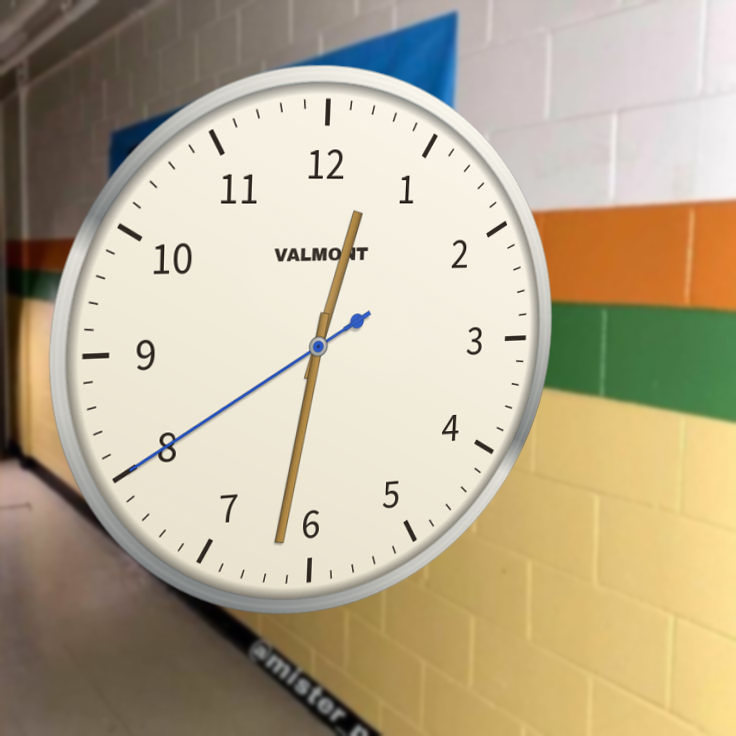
12 h 31 min 40 s
